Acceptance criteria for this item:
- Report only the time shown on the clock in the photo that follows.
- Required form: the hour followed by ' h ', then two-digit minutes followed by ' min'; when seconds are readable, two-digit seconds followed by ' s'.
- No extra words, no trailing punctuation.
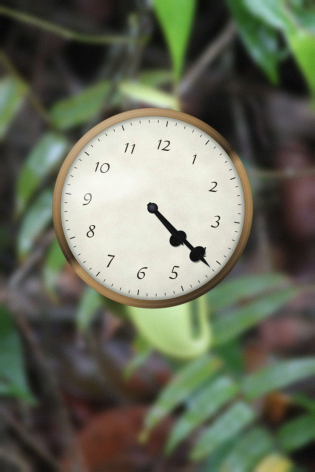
4 h 21 min
